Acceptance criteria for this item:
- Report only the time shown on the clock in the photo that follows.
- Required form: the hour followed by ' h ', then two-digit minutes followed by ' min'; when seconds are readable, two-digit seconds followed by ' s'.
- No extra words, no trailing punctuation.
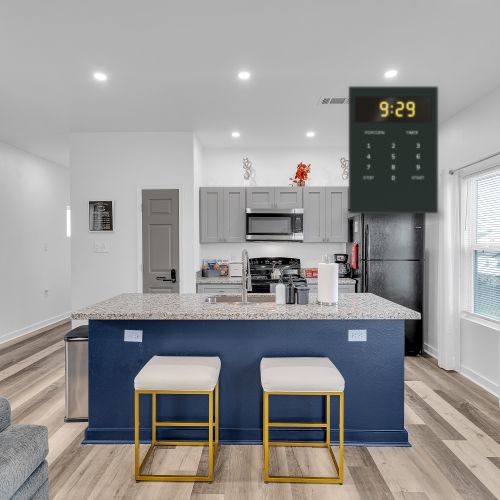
9 h 29 min
